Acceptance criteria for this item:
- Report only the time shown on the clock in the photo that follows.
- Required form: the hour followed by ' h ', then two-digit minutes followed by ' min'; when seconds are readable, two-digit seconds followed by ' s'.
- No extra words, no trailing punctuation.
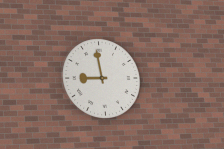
8 h 59 min
